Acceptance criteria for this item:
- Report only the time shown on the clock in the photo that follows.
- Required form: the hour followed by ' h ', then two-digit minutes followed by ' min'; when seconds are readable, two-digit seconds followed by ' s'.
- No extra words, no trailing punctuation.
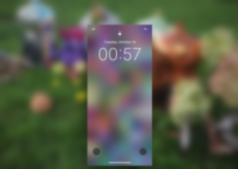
0 h 57 min
